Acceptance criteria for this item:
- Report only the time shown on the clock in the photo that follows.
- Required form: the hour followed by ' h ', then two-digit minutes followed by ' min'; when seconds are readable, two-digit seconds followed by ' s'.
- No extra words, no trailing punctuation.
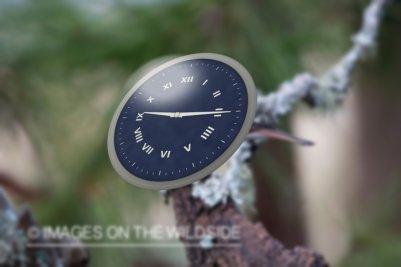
9 h 15 min
